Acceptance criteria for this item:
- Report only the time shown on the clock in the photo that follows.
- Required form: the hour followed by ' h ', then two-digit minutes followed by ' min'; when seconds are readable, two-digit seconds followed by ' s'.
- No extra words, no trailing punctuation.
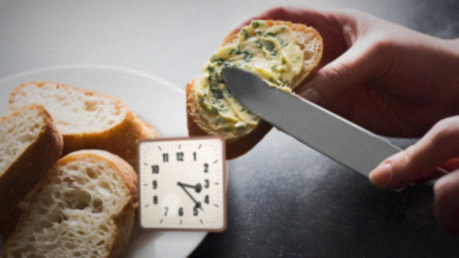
3 h 23 min
